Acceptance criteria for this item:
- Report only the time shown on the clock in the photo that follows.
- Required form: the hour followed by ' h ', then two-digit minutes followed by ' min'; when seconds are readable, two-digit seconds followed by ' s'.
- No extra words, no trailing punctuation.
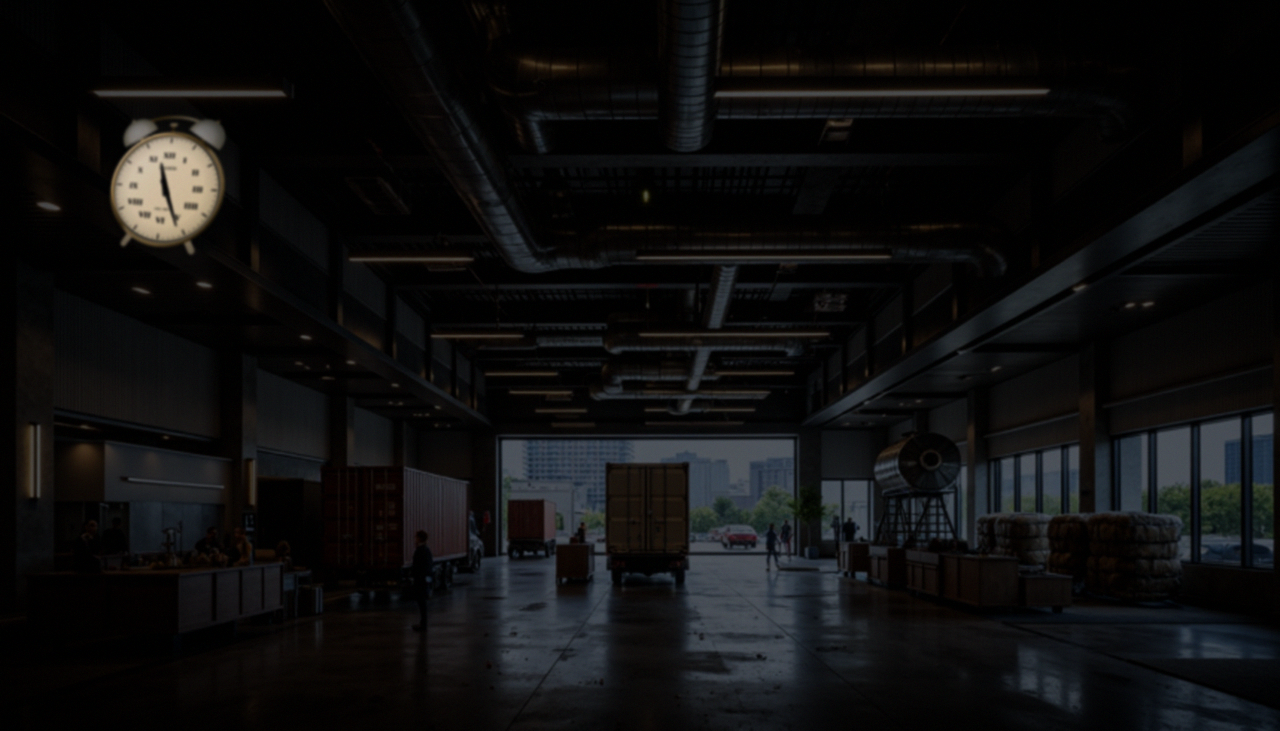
11 h 26 min
